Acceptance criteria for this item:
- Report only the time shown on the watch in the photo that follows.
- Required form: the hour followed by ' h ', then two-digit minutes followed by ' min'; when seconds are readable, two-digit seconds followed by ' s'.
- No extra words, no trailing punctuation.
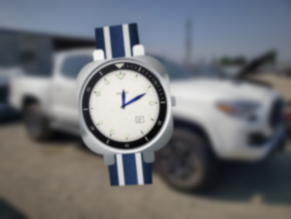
12 h 11 min
